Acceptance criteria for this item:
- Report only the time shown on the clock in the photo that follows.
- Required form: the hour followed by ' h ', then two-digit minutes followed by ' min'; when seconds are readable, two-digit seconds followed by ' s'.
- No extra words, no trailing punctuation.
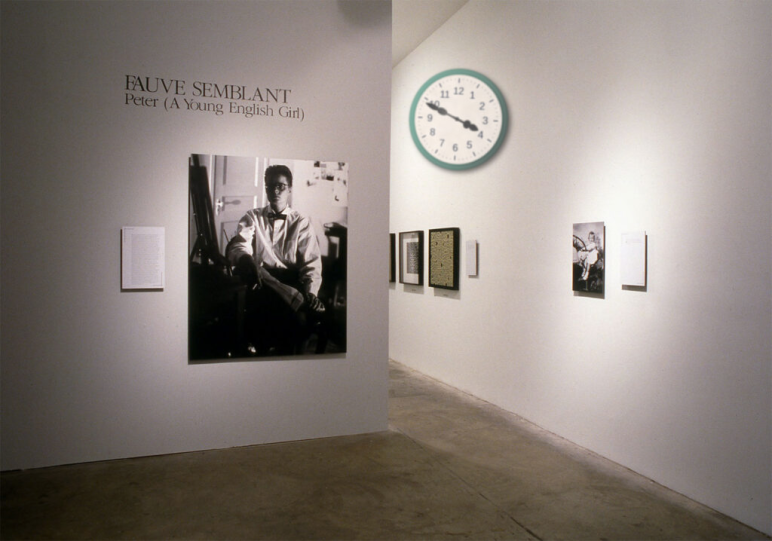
3 h 49 min
